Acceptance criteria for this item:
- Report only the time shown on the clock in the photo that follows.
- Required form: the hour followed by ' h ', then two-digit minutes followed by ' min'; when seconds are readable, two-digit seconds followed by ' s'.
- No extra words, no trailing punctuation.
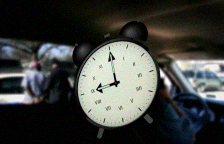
9 h 00 min
